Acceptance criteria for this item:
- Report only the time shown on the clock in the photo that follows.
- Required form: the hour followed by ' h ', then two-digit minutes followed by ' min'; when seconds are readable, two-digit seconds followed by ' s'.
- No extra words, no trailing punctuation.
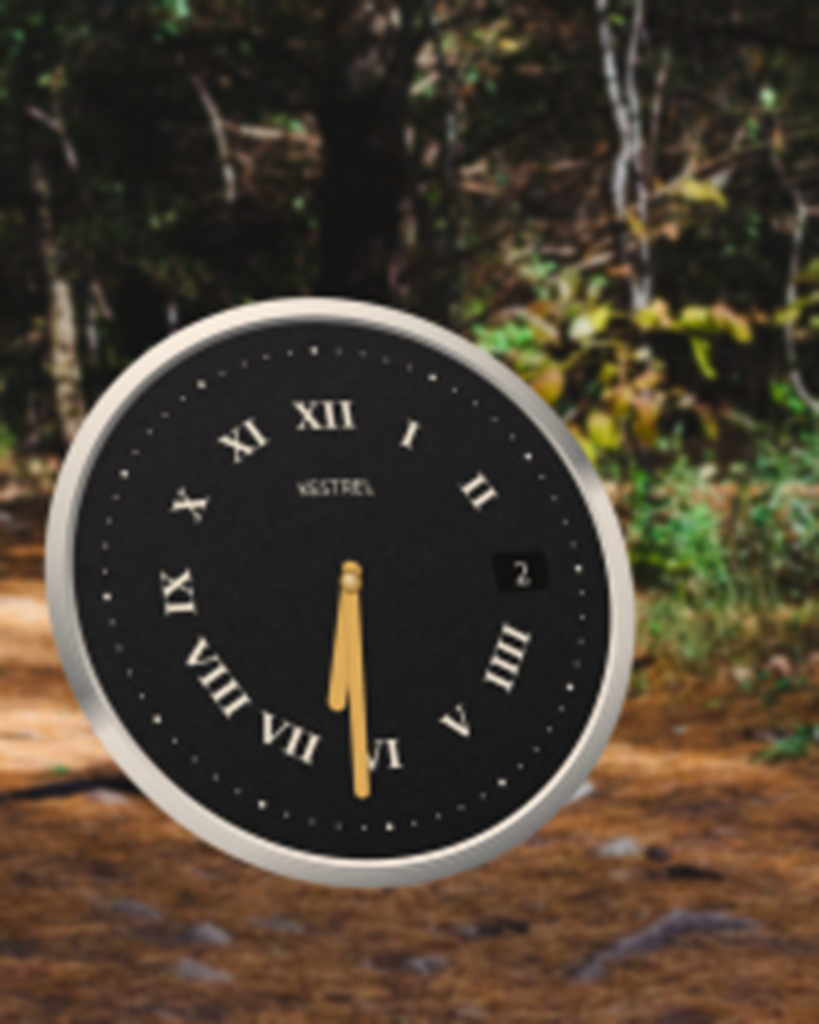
6 h 31 min
